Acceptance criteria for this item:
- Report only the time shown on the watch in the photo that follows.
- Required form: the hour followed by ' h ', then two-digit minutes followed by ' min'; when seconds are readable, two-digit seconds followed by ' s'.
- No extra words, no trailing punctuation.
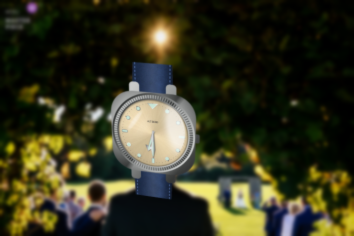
6 h 30 min
